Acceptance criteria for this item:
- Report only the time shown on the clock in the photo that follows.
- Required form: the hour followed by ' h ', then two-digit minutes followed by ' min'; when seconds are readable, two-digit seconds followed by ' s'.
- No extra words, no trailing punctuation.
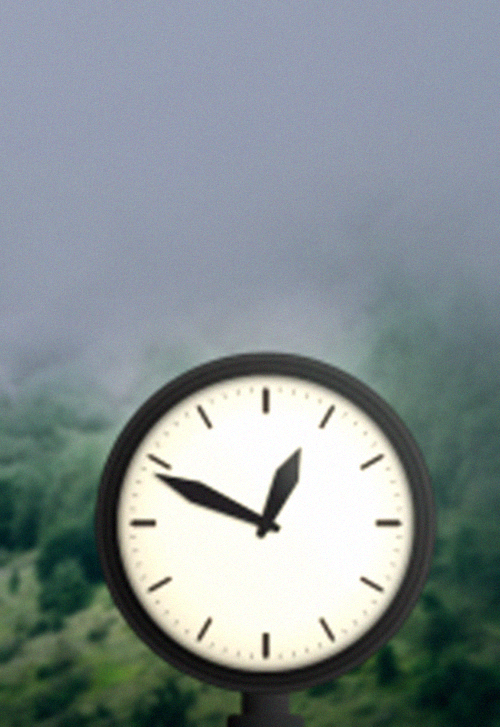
12 h 49 min
